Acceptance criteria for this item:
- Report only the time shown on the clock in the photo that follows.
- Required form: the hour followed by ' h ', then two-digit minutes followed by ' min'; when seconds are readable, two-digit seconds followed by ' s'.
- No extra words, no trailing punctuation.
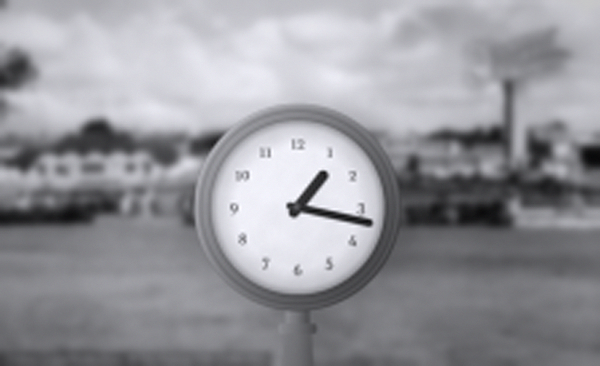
1 h 17 min
